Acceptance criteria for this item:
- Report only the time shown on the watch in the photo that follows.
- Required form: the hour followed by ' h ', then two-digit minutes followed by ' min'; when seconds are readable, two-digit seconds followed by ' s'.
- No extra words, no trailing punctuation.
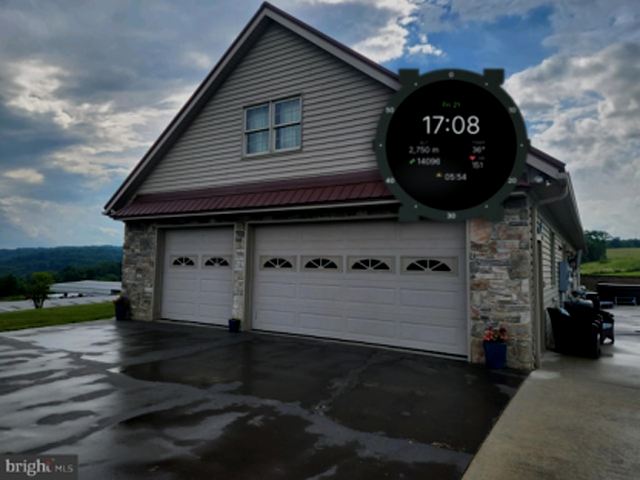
17 h 08 min
